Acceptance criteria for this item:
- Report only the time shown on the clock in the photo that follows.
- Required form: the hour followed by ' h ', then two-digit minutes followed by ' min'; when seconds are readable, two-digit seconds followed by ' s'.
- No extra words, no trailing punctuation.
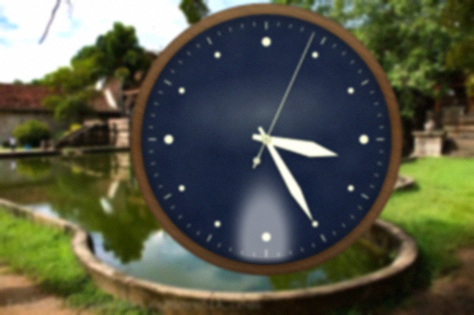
3 h 25 min 04 s
